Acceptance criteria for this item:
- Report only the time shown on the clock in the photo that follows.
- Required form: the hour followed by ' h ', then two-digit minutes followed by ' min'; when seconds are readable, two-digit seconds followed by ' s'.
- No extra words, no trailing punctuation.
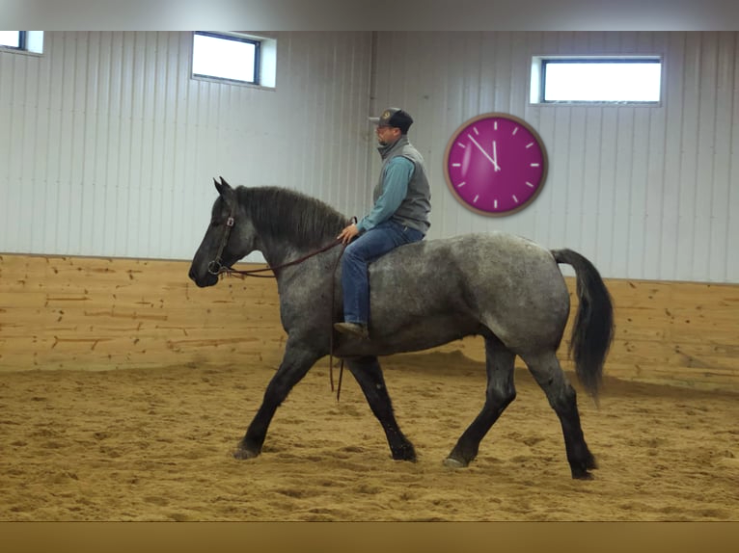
11 h 53 min
